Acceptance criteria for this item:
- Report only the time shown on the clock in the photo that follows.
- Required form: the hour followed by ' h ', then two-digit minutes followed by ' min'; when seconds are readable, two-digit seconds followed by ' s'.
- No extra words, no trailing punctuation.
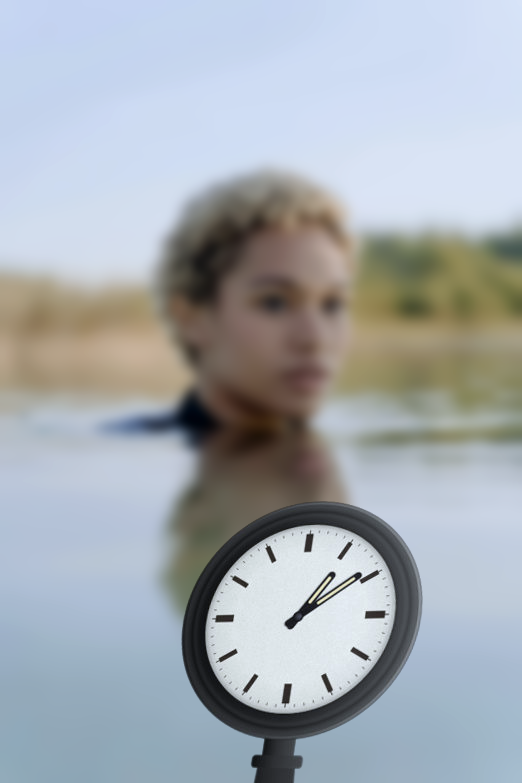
1 h 09 min
